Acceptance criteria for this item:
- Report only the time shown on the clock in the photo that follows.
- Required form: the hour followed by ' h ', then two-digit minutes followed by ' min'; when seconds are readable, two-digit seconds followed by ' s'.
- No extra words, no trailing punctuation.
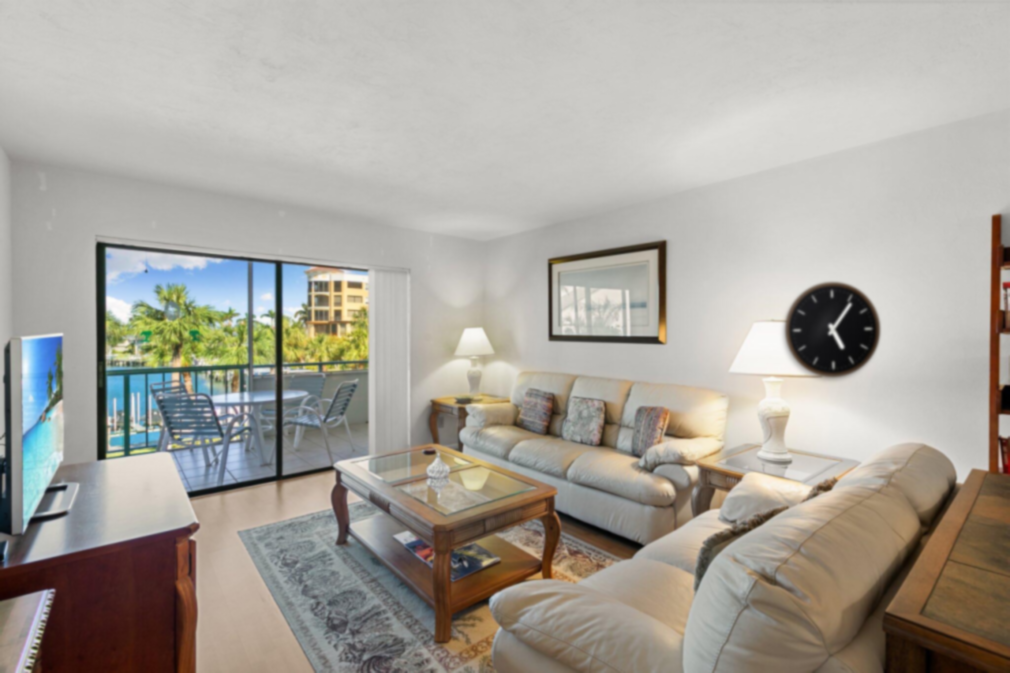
5 h 06 min
